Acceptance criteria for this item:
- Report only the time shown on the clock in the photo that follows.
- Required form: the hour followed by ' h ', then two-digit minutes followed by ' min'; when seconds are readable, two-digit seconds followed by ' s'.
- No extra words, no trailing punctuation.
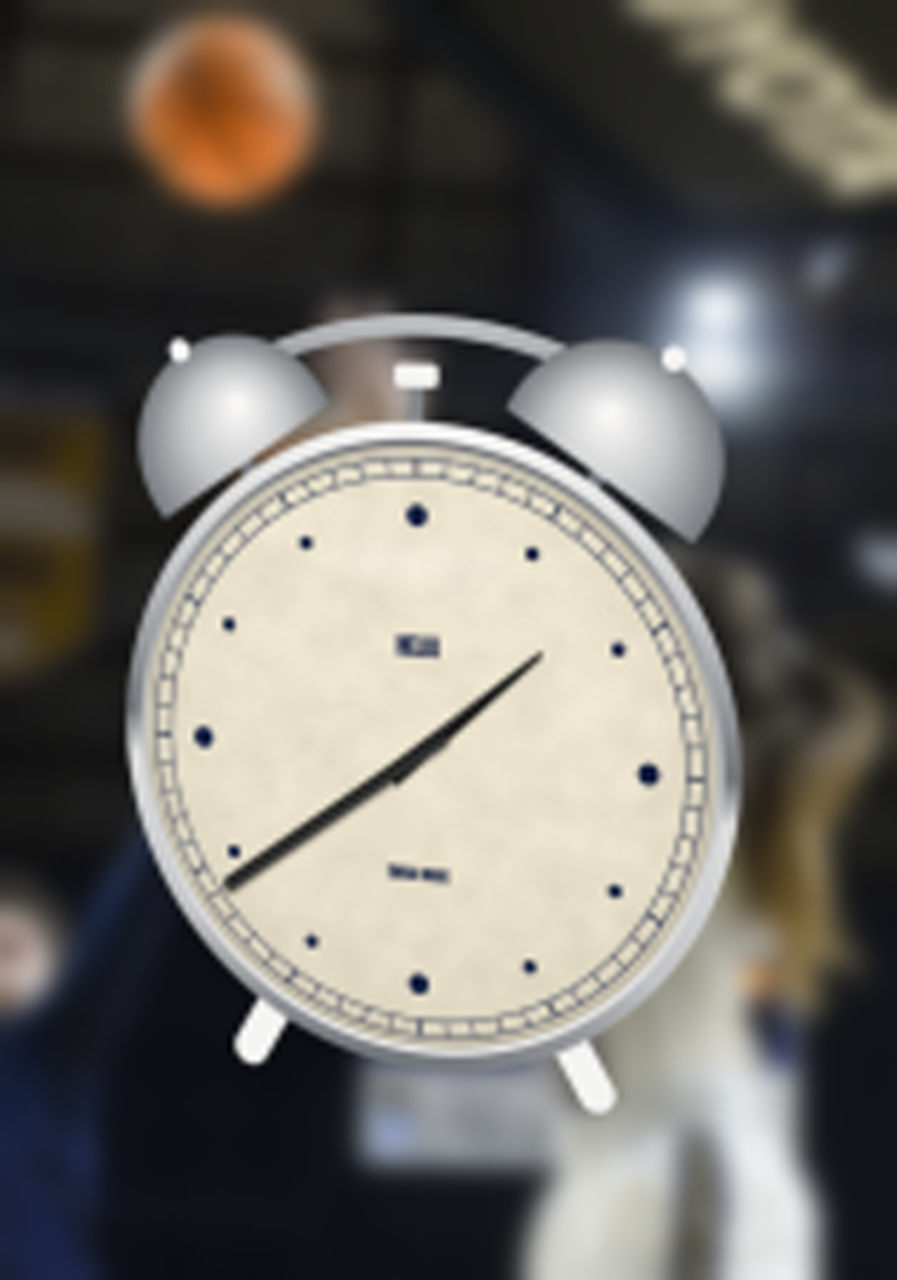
1 h 39 min
